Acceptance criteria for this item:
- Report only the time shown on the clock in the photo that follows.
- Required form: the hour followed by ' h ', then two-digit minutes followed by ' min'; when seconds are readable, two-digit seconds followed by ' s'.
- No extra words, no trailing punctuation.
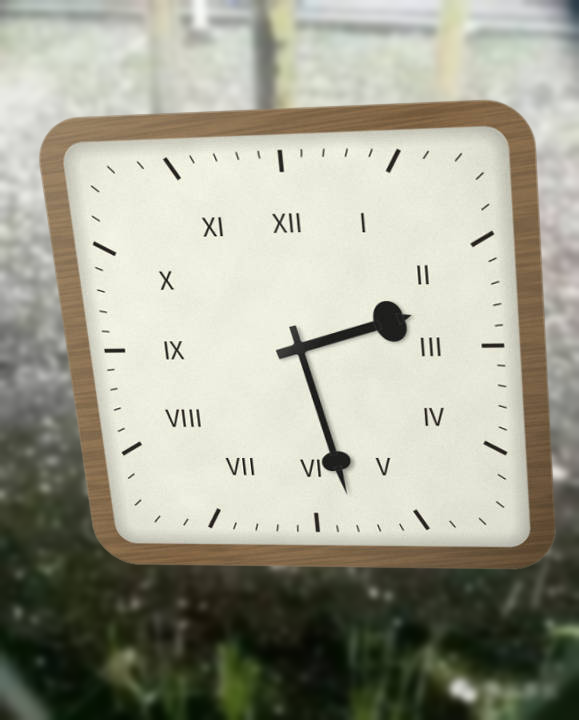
2 h 28 min
